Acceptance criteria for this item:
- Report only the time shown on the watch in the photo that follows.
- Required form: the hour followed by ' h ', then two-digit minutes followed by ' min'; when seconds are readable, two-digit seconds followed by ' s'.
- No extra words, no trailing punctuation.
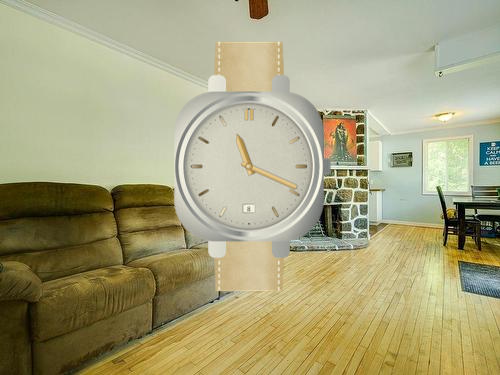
11 h 19 min
